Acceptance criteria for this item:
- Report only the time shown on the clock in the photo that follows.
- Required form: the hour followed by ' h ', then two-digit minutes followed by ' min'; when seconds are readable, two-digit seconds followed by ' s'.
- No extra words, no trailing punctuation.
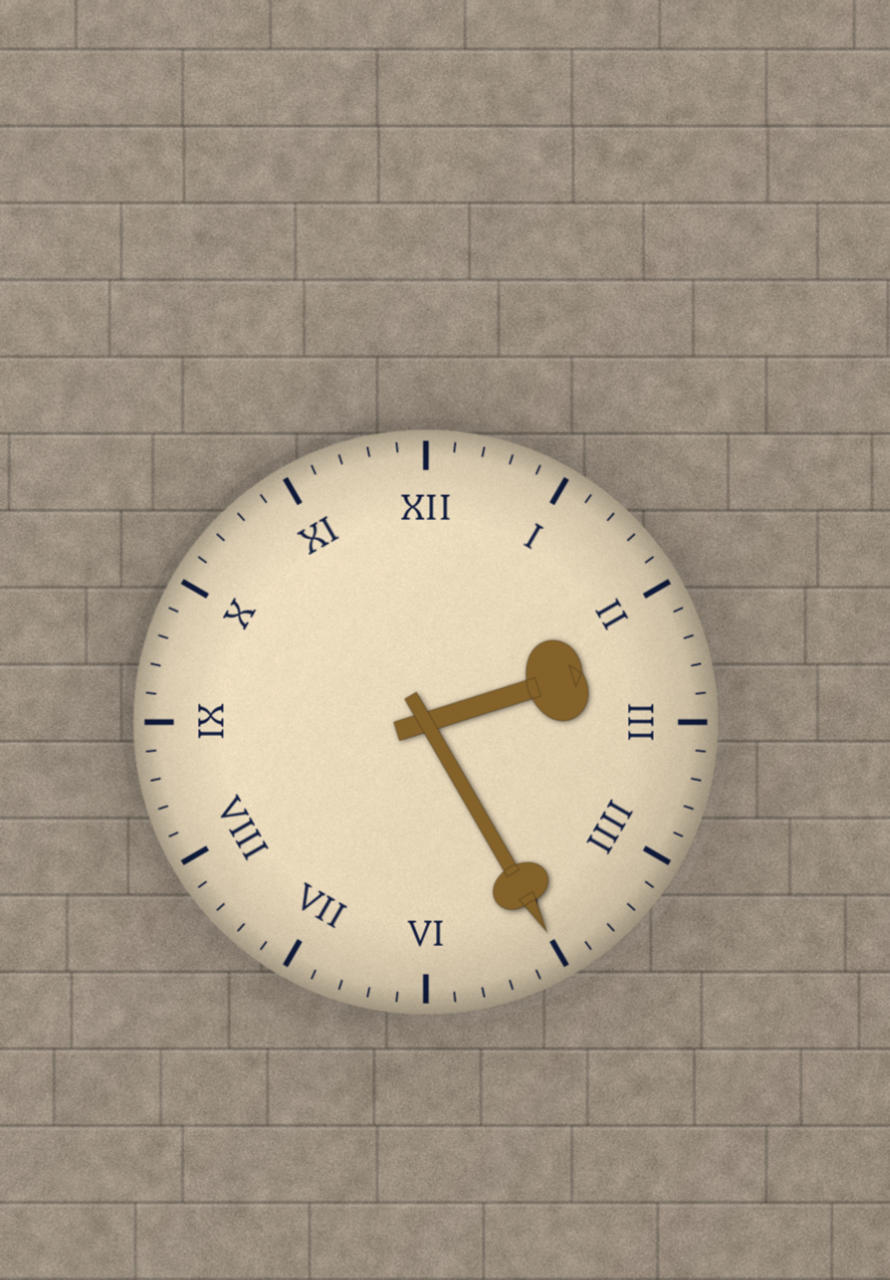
2 h 25 min
